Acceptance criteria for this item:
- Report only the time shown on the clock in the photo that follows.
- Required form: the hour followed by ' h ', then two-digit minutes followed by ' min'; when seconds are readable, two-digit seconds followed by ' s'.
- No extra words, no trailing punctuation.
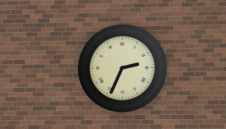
2 h 34 min
